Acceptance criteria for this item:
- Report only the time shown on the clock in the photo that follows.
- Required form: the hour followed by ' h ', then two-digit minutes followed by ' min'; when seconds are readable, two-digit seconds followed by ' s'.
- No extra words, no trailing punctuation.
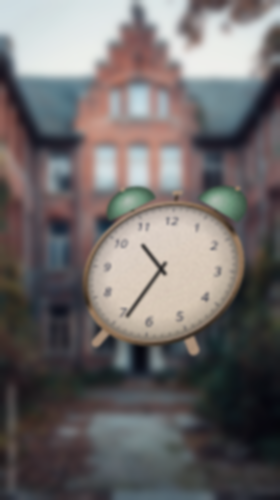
10 h 34 min
